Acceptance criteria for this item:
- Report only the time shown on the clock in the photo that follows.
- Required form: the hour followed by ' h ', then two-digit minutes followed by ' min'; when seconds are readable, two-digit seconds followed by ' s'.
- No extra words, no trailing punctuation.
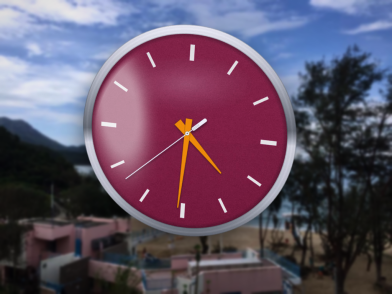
4 h 30 min 38 s
